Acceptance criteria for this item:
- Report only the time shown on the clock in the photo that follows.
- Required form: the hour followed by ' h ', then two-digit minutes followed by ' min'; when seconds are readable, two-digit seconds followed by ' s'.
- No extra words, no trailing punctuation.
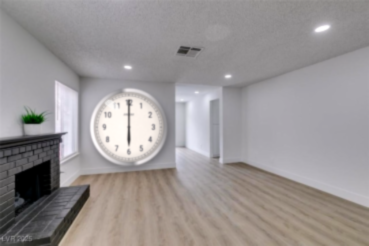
6 h 00 min
